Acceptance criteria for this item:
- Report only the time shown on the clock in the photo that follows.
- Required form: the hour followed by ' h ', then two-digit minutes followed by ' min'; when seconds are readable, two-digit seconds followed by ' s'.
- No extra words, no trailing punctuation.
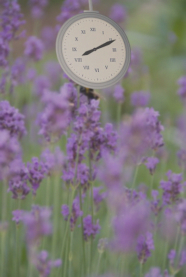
8 h 11 min
